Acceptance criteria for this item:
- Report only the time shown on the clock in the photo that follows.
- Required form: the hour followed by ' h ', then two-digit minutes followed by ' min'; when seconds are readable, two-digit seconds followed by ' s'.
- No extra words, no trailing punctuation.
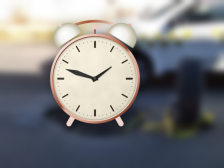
1 h 48 min
